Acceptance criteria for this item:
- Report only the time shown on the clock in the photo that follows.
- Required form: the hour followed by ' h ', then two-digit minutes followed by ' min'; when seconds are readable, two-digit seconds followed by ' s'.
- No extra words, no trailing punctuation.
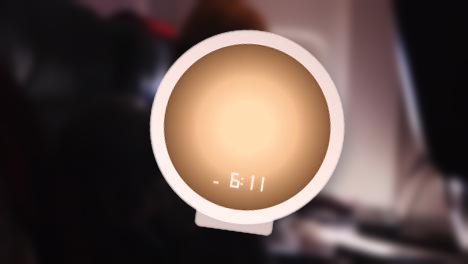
6 h 11 min
